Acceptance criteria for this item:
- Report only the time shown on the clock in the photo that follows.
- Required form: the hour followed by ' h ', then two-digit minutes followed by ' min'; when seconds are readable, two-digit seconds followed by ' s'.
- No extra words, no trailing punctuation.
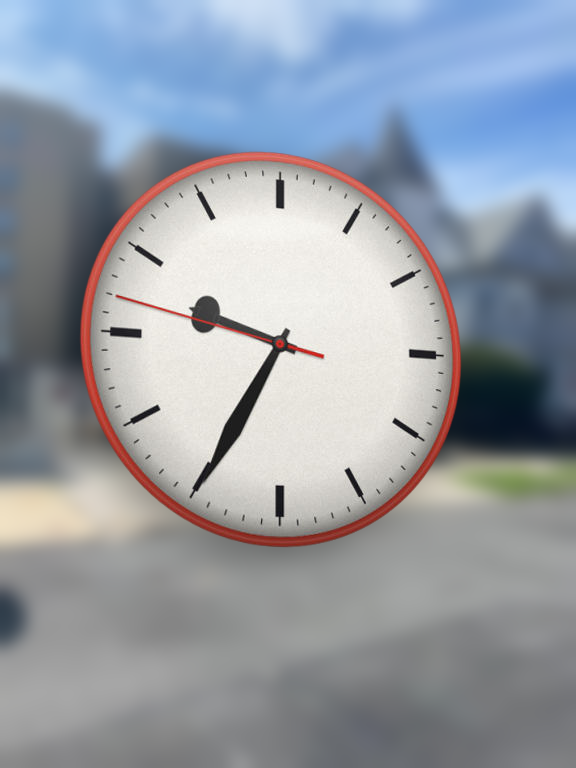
9 h 34 min 47 s
